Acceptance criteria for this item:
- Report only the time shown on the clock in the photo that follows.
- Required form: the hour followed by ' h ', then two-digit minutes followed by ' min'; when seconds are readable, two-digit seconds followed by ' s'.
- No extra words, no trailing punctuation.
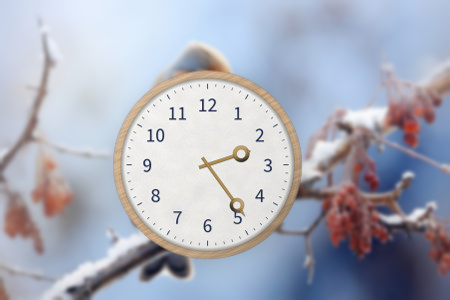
2 h 24 min
